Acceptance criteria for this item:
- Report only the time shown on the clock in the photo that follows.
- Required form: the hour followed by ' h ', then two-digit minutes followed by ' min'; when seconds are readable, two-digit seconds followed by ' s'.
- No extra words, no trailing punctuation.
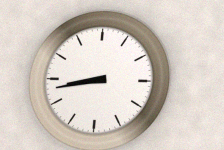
8 h 43 min
